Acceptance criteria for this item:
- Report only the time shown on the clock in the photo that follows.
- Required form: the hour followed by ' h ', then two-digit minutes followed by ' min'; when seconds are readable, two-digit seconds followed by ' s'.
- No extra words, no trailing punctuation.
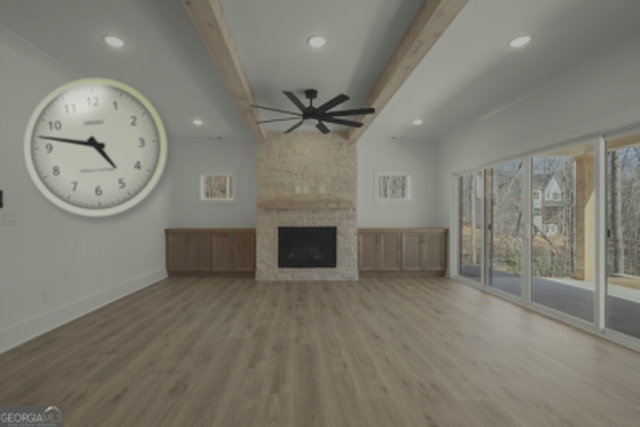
4 h 47 min
